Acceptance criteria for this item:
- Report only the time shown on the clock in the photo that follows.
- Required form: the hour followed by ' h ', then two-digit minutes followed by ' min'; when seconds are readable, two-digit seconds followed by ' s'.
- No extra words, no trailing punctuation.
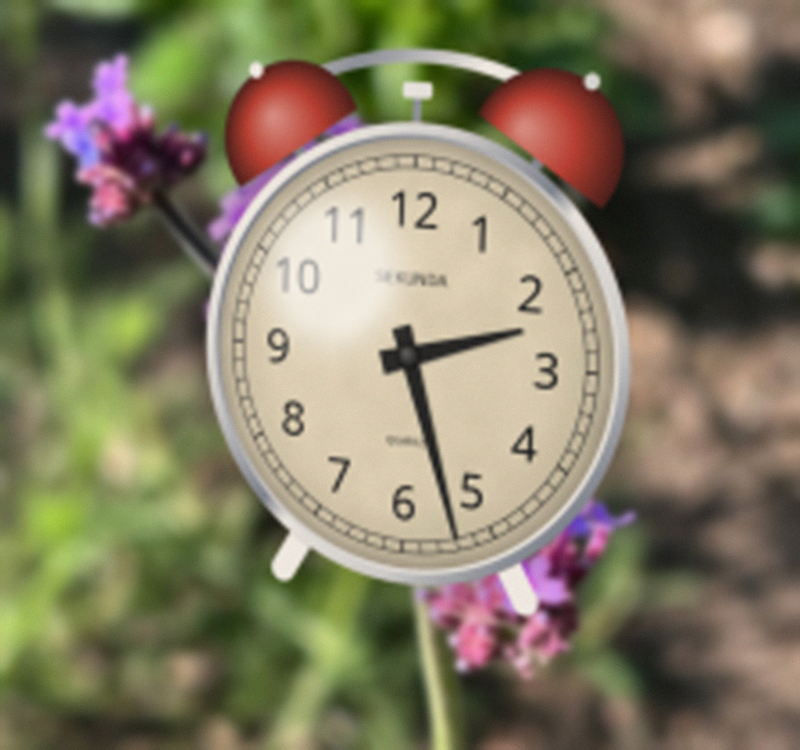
2 h 27 min
